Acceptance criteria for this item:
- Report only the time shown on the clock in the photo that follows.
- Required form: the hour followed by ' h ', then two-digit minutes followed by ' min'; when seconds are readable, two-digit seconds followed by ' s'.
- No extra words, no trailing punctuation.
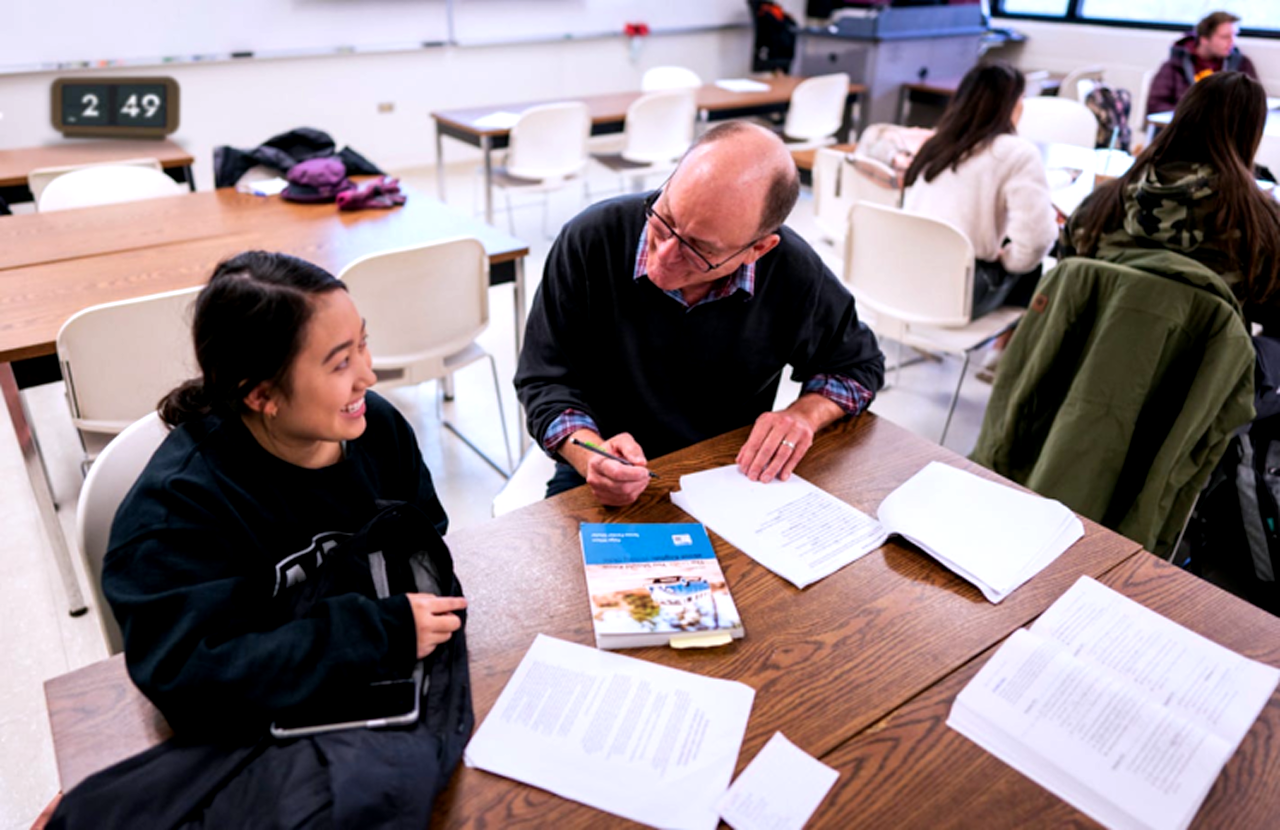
2 h 49 min
